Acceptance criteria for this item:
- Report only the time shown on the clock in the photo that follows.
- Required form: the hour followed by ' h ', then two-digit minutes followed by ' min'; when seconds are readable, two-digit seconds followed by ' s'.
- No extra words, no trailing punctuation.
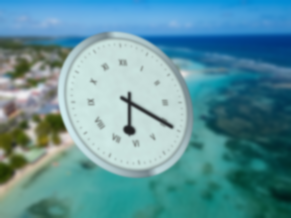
6 h 20 min
